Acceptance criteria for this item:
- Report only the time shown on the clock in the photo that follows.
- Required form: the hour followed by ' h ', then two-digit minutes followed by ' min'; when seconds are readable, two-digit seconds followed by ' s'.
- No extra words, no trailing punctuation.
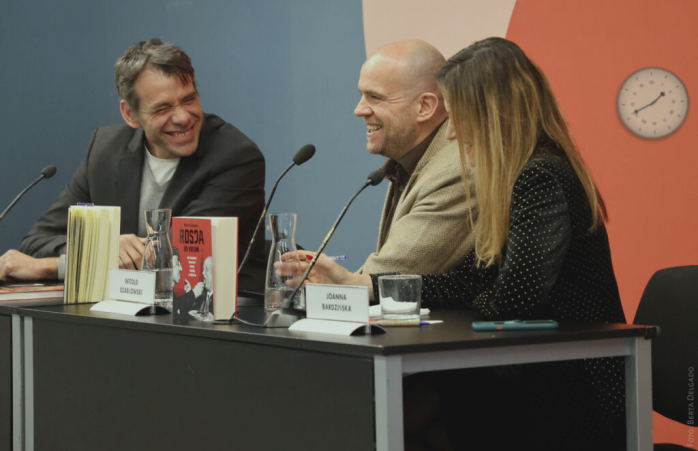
1 h 41 min
